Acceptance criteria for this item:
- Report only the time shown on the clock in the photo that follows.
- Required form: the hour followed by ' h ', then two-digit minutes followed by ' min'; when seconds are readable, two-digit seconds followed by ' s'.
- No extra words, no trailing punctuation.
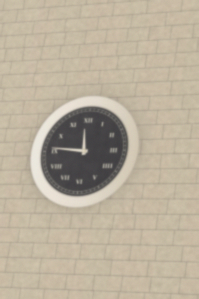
11 h 46 min
